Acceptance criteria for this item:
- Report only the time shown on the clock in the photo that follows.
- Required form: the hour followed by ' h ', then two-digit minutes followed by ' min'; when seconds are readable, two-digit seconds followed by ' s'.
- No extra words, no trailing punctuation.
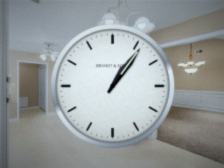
1 h 06 min
